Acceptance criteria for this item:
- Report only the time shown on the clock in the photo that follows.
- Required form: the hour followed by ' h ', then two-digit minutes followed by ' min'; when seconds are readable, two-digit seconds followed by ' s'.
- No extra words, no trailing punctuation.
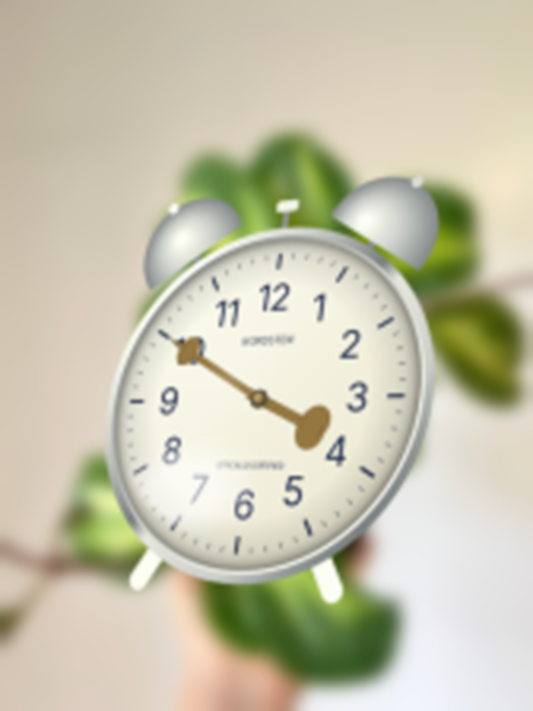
3 h 50 min
